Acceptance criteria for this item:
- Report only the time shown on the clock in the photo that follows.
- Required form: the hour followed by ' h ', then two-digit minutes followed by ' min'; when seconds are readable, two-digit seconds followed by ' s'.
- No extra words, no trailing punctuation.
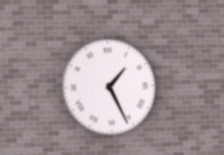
1 h 26 min
